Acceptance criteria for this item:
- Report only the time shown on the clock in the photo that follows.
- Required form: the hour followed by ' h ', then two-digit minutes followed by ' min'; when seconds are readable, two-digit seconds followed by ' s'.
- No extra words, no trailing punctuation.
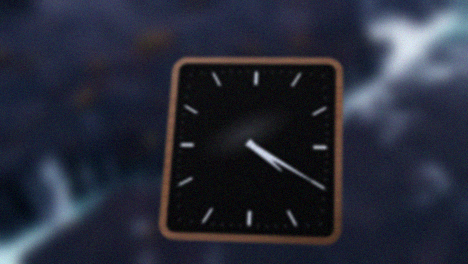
4 h 20 min
